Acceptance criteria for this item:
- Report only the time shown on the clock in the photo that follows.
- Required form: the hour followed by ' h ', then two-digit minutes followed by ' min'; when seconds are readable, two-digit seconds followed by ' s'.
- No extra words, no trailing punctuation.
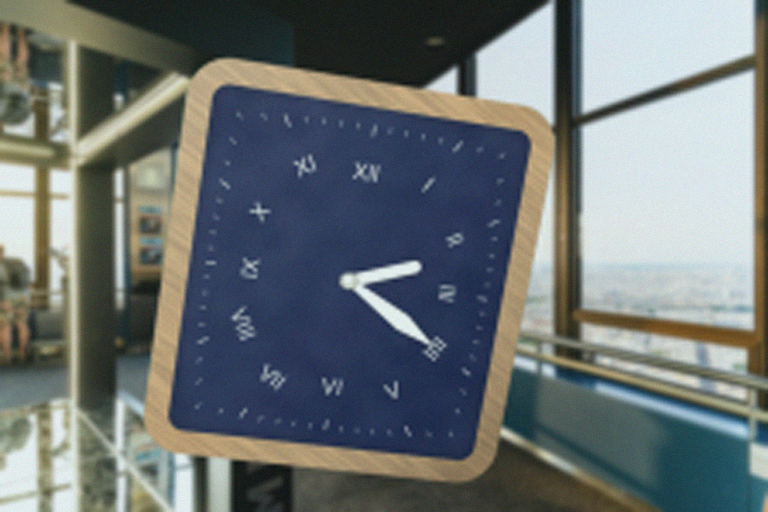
2 h 20 min
